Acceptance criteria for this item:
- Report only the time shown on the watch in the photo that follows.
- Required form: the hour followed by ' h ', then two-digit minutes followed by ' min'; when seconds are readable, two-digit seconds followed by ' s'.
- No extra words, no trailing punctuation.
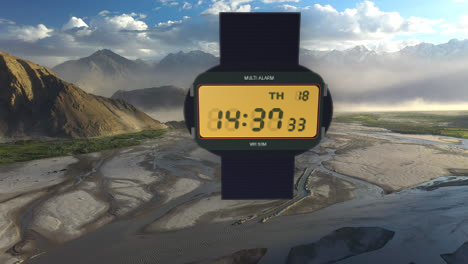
14 h 37 min 33 s
